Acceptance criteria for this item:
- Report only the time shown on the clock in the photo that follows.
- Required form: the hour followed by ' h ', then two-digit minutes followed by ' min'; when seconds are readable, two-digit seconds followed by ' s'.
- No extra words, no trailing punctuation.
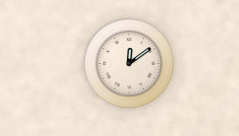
12 h 09 min
